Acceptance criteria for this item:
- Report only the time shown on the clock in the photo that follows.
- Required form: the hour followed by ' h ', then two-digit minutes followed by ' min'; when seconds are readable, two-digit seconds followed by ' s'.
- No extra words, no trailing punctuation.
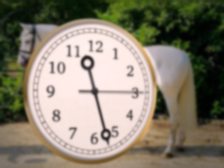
11 h 27 min 15 s
